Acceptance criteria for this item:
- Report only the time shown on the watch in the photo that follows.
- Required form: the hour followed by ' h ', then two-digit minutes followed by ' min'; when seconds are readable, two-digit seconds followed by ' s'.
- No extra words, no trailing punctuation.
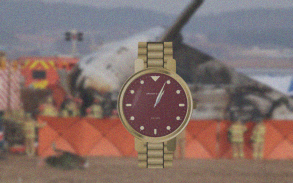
1 h 04 min
